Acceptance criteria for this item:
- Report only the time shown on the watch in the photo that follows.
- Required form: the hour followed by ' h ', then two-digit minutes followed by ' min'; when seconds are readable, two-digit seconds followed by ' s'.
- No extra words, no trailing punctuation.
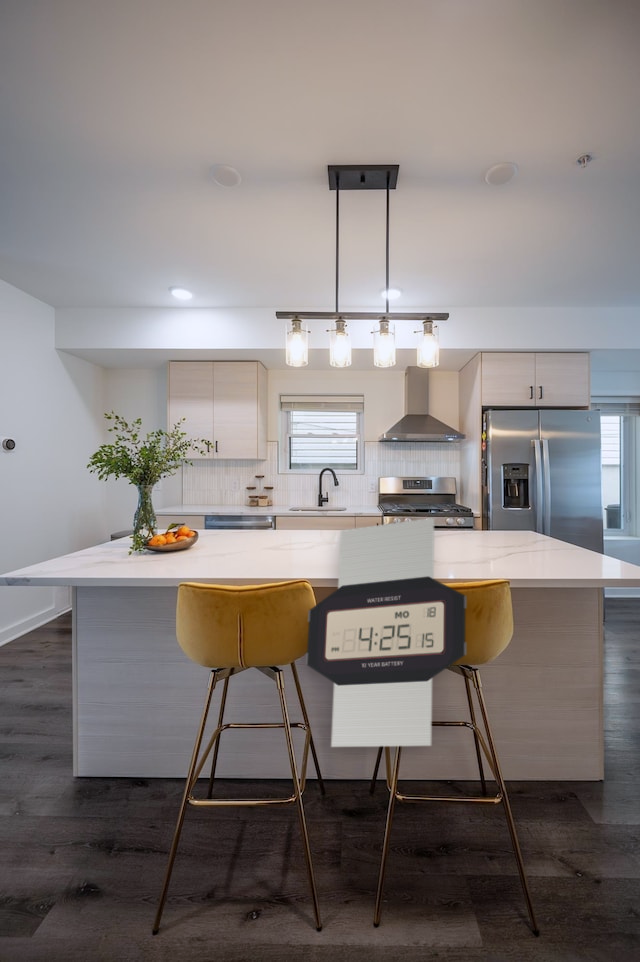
4 h 25 min 15 s
